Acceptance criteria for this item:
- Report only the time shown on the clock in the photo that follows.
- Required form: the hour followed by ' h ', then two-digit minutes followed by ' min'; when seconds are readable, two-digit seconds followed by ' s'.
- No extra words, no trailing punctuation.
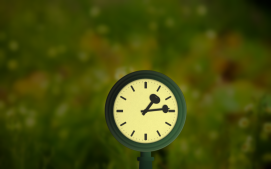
1 h 14 min
